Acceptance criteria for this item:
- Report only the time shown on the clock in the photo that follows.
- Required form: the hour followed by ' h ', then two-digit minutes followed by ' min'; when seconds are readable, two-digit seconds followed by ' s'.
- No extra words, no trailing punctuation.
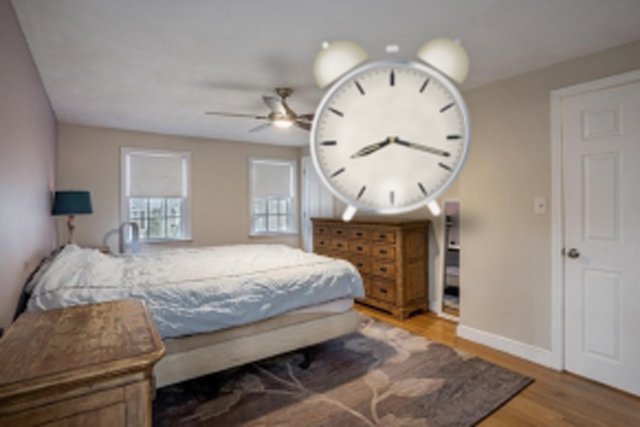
8 h 18 min
